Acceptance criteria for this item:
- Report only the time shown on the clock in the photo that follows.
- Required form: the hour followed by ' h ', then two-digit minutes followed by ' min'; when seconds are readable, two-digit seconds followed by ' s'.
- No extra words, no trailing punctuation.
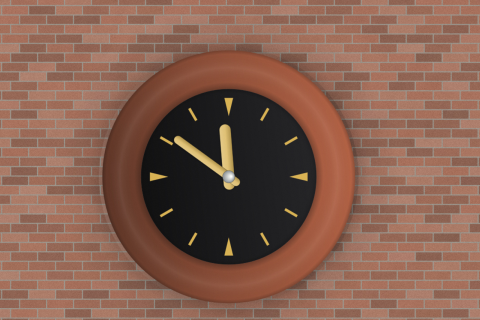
11 h 51 min
